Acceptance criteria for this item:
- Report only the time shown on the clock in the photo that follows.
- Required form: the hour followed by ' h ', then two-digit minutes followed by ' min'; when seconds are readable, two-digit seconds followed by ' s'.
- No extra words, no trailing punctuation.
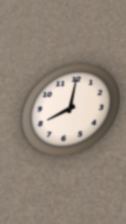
8 h 00 min
